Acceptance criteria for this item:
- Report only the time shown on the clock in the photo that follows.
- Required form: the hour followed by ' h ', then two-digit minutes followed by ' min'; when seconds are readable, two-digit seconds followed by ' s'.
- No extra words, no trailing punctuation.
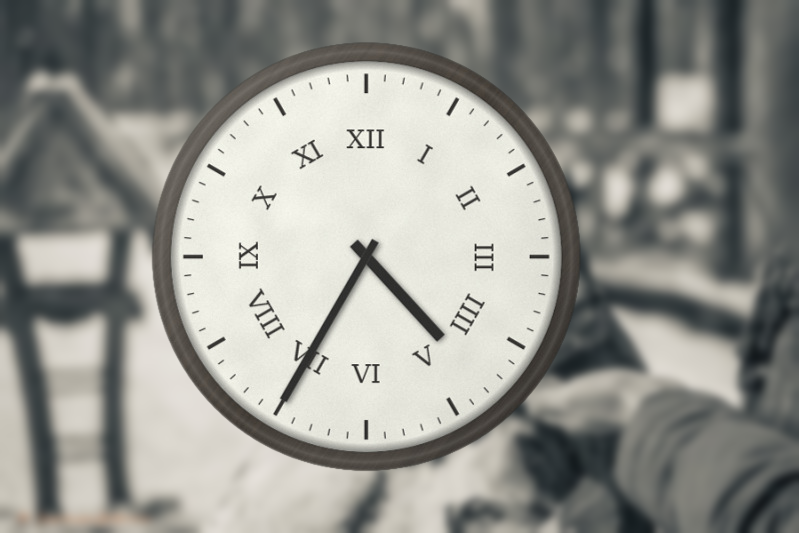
4 h 35 min
